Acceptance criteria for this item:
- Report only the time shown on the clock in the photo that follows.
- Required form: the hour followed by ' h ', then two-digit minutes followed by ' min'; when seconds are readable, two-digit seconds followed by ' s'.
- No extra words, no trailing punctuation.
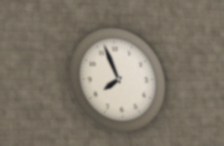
7 h 57 min
